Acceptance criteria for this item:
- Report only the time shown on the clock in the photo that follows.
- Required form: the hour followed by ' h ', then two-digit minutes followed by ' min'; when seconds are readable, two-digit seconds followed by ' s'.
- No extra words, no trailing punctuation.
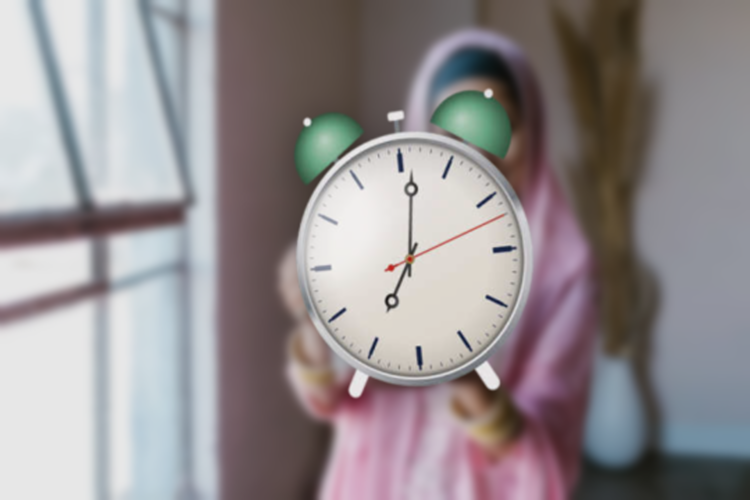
7 h 01 min 12 s
